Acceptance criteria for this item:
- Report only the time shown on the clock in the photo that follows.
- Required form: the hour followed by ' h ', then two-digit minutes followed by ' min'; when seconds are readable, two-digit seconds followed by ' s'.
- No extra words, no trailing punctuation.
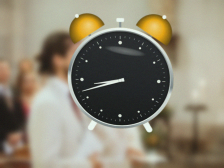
8 h 42 min
